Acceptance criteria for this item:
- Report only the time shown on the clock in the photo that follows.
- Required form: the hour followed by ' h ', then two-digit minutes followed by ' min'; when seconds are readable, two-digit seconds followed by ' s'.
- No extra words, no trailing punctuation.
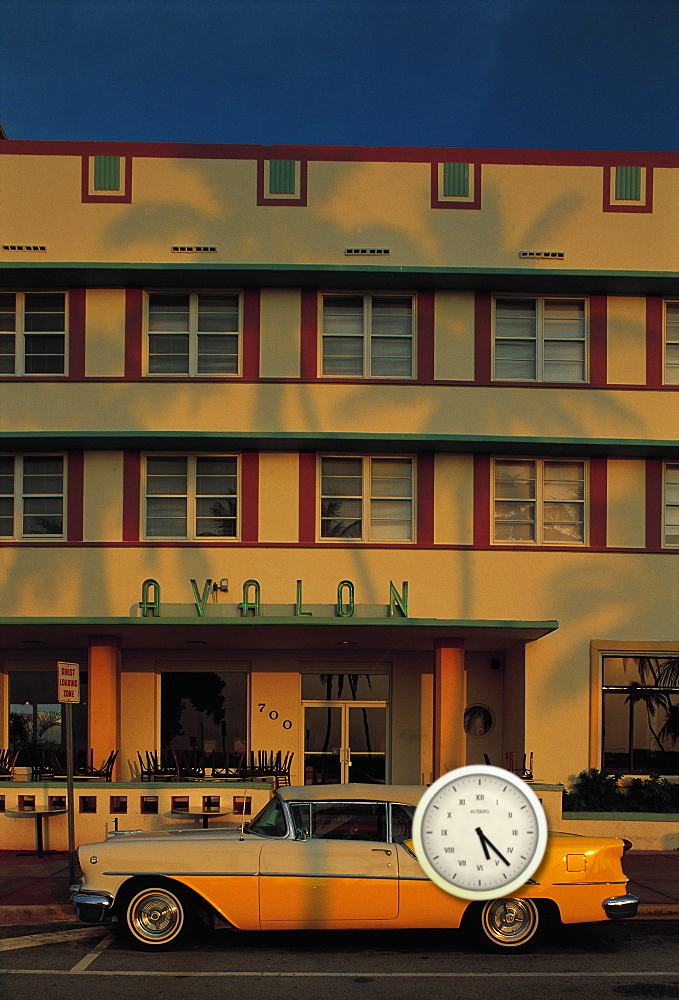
5 h 23 min
